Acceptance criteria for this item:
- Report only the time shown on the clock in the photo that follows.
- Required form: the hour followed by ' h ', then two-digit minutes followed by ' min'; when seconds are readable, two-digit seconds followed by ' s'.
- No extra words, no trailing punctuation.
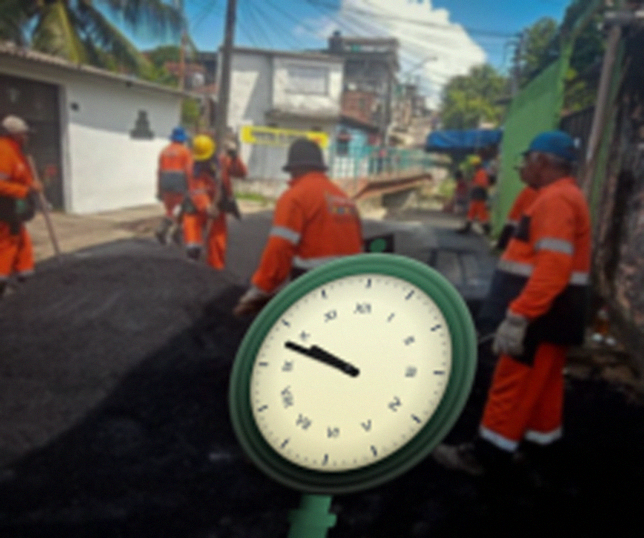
9 h 48 min
